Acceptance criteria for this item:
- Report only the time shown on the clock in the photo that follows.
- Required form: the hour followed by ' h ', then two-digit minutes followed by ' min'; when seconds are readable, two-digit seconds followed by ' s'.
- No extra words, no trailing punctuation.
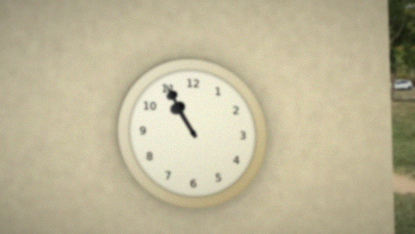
10 h 55 min
